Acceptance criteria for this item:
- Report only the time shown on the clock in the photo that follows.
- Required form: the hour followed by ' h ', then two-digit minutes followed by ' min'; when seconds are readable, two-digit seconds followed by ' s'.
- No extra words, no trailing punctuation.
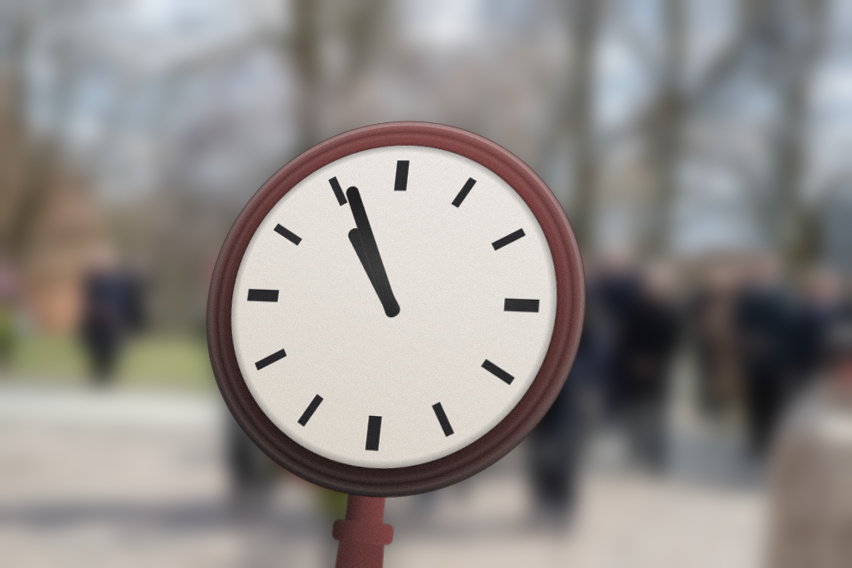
10 h 56 min
